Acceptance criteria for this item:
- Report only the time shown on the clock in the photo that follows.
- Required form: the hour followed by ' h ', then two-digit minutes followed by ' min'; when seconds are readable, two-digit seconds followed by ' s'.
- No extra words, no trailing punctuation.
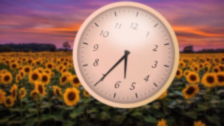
5 h 35 min
